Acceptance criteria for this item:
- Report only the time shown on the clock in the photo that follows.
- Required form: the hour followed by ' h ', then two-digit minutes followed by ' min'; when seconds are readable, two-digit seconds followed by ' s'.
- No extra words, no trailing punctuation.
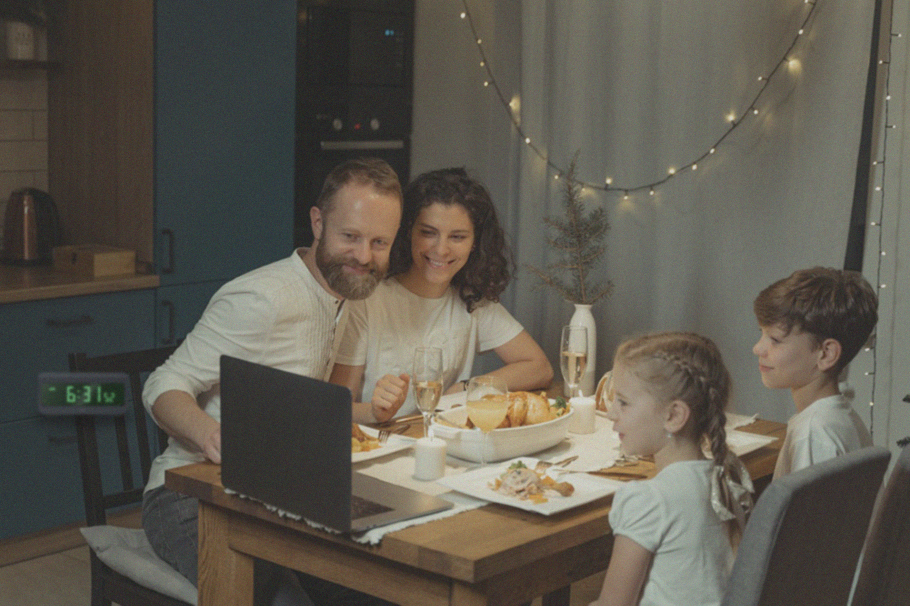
6 h 31 min
